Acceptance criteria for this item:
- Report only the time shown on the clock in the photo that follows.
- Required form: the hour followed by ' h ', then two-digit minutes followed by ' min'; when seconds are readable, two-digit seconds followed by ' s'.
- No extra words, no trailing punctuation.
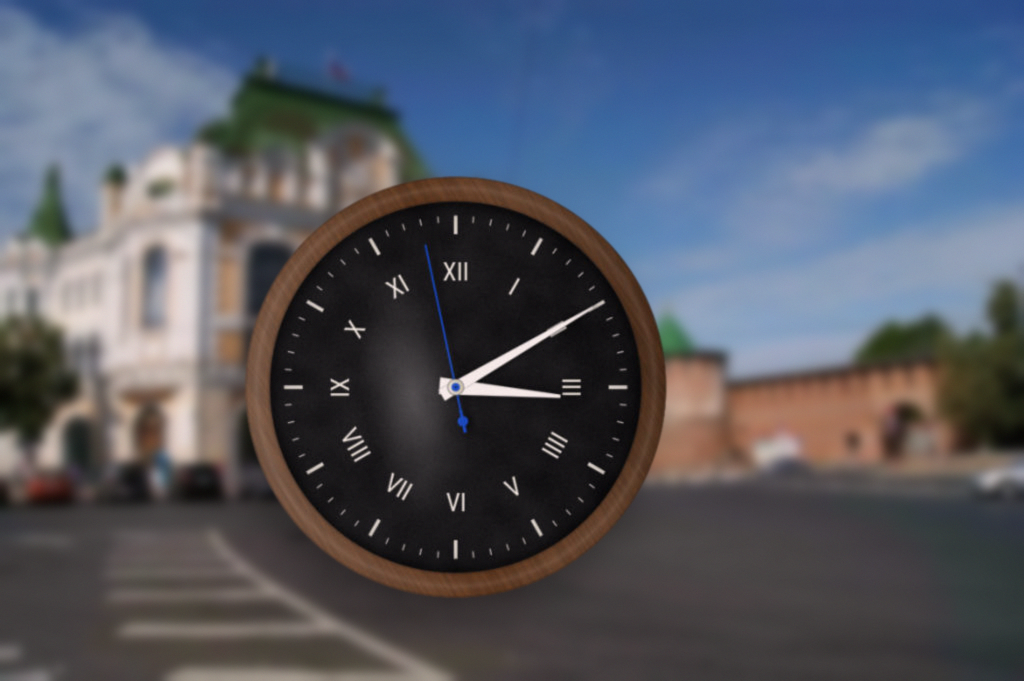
3 h 09 min 58 s
